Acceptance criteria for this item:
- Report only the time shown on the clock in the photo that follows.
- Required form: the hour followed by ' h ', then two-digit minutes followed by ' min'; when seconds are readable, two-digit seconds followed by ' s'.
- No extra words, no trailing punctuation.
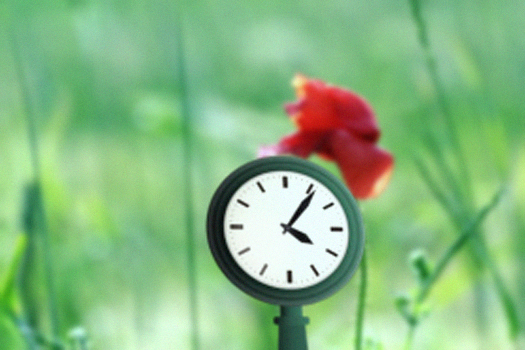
4 h 06 min
